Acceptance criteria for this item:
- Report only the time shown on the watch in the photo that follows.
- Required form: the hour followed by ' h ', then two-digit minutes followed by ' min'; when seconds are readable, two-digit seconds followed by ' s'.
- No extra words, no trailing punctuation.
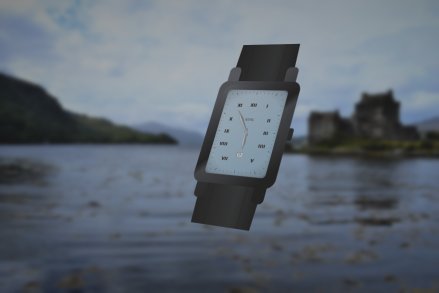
5 h 54 min
